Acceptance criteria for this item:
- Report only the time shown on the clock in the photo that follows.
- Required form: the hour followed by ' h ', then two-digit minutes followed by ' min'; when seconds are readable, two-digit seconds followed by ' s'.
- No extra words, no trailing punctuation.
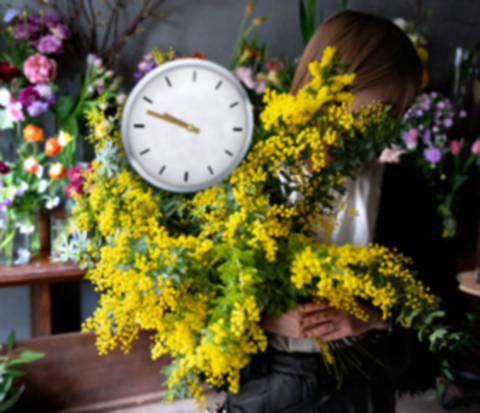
9 h 48 min
